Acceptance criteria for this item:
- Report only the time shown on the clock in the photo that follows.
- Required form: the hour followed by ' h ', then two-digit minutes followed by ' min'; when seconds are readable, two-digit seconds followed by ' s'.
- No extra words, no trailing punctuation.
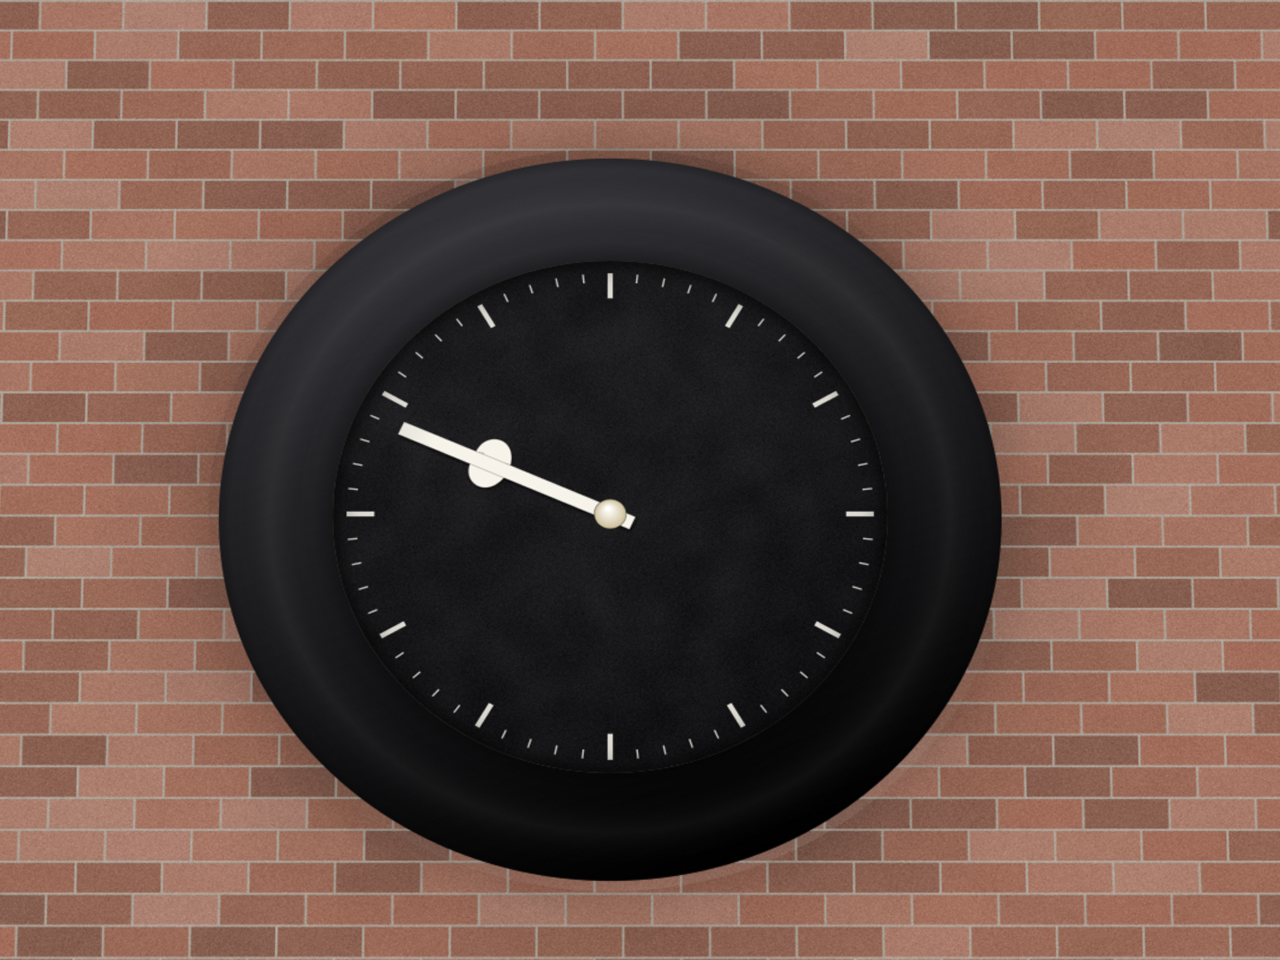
9 h 49 min
